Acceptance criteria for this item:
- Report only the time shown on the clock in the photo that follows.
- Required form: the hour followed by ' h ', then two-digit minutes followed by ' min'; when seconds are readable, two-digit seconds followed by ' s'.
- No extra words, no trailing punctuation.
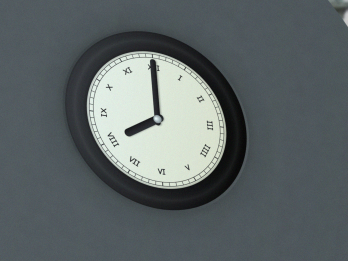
8 h 00 min
